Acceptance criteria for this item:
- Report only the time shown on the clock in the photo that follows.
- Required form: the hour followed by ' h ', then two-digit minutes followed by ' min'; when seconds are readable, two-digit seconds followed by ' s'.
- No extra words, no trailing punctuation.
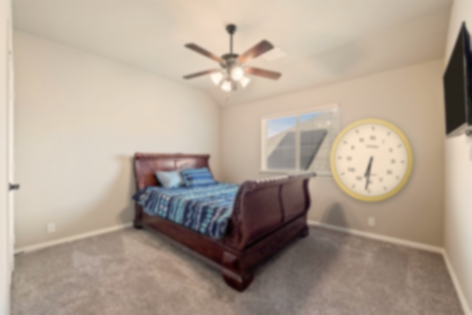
6 h 31 min
